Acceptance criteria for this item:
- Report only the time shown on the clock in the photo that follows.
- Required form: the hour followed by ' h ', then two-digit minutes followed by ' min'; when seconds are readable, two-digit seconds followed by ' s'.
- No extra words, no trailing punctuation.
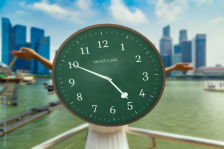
4 h 50 min
